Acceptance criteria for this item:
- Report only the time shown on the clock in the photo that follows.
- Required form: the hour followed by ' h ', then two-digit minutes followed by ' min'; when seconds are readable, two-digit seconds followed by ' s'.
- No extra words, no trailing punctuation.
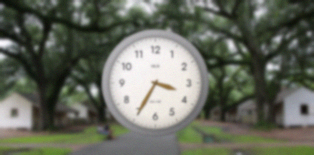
3 h 35 min
